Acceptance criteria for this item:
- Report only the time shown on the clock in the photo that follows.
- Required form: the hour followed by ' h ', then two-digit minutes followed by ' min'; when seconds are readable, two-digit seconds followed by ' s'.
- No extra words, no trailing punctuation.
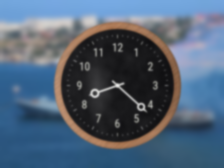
8 h 22 min
